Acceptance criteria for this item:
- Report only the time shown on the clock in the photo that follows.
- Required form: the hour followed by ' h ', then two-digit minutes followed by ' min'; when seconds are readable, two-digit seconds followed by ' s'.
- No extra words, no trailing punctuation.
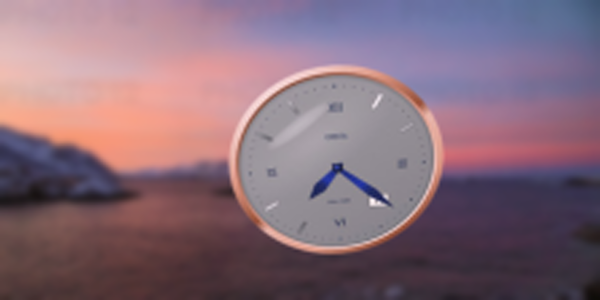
7 h 22 min
